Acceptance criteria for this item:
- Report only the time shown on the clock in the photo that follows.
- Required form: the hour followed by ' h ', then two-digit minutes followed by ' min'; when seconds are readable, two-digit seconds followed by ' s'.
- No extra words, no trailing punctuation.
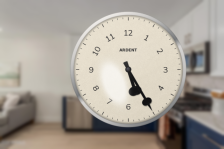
5 h 25 min
